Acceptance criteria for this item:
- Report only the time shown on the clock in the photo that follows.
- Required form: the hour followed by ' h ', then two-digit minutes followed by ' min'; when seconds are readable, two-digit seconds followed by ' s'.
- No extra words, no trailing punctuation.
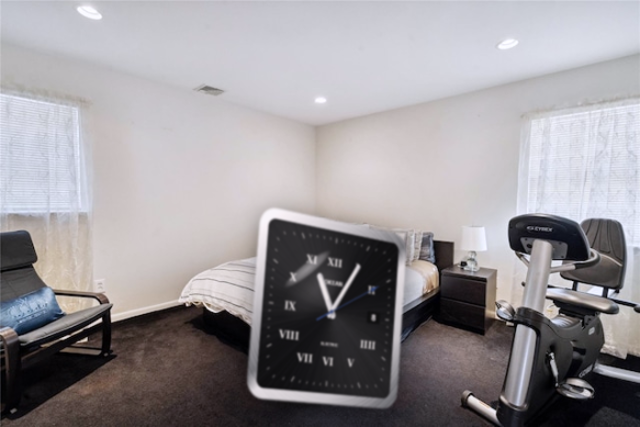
11 h 05 min 10 s
